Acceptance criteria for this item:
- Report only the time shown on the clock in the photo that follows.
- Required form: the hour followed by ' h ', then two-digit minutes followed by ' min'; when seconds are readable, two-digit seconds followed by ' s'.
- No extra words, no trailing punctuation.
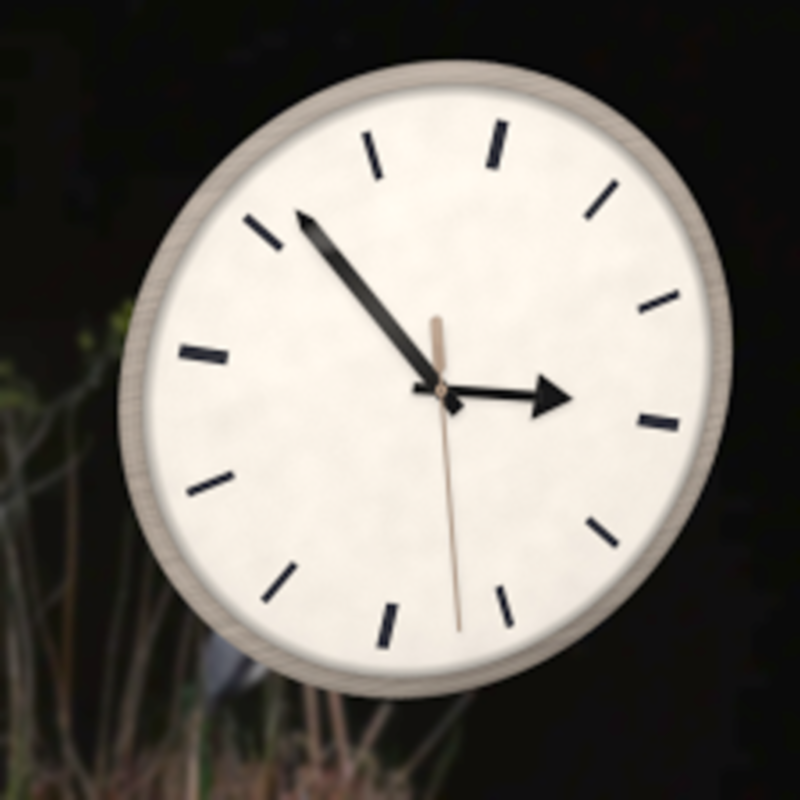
2 h 51 min 27 s
